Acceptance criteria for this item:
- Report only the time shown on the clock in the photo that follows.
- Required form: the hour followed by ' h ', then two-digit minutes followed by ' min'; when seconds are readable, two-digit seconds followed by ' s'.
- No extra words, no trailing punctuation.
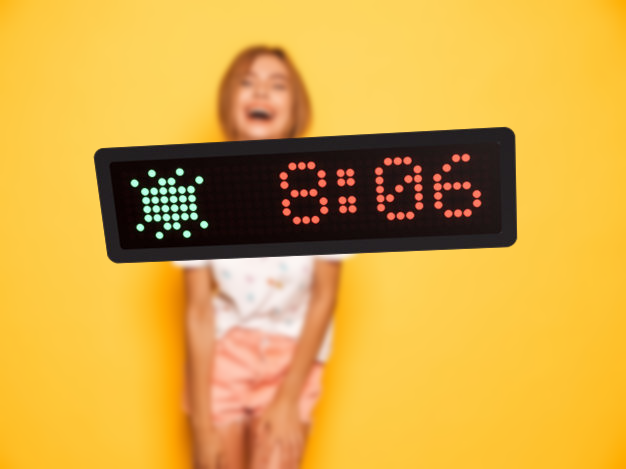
8 h 06 min
